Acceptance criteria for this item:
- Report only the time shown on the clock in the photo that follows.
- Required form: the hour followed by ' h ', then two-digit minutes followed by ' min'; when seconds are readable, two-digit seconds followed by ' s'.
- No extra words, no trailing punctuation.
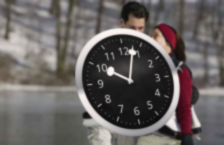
10 h 03 min
